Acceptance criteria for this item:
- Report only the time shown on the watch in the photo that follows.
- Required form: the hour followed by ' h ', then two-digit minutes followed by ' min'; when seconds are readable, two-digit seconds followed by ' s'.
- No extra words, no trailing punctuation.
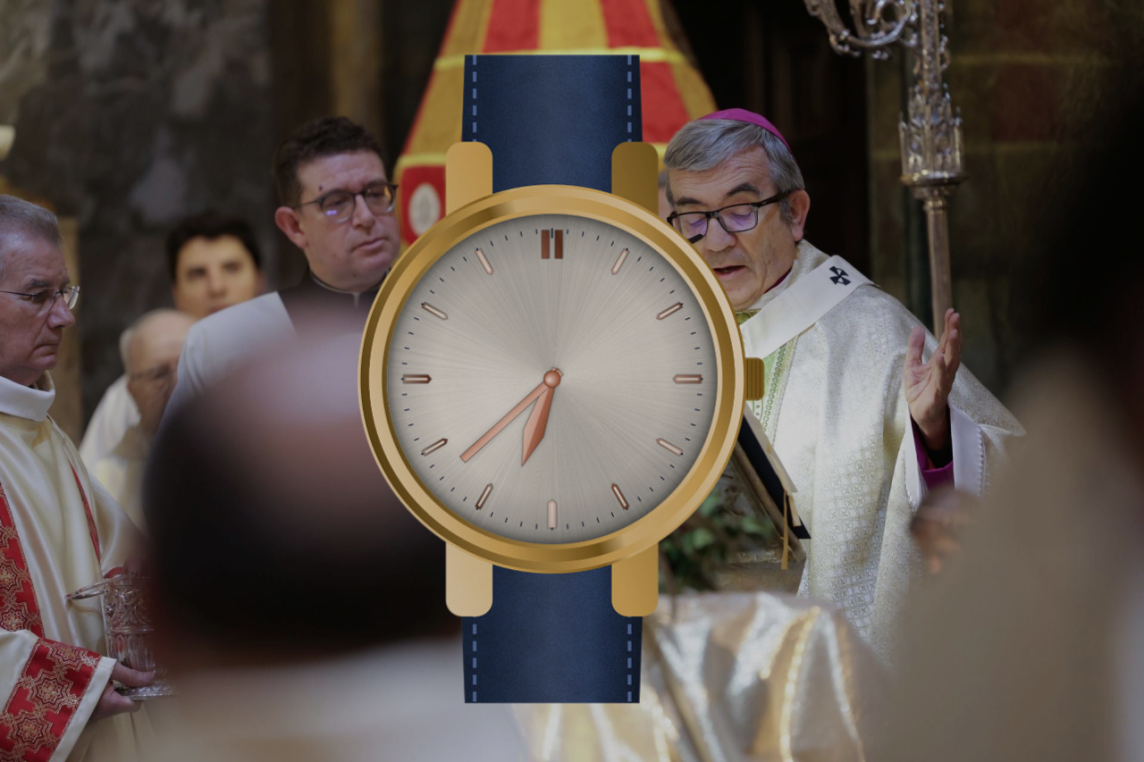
6 h 38 min
